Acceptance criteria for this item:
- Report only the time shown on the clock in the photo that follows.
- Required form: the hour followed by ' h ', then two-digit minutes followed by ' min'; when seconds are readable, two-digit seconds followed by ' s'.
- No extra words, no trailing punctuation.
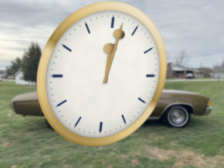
12 h 02 min
